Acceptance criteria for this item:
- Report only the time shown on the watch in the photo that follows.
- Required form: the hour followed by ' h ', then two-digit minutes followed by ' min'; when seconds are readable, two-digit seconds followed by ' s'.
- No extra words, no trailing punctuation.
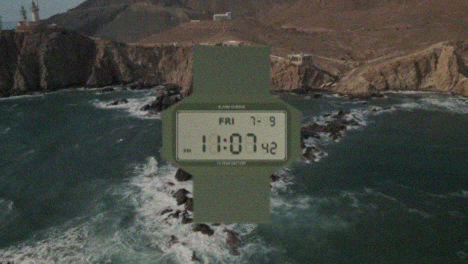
11 h 07 min 42 s
